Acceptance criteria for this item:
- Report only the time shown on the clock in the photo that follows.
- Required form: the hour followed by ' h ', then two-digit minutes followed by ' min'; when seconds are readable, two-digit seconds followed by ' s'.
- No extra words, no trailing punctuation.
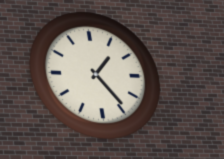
1 h 24 min
